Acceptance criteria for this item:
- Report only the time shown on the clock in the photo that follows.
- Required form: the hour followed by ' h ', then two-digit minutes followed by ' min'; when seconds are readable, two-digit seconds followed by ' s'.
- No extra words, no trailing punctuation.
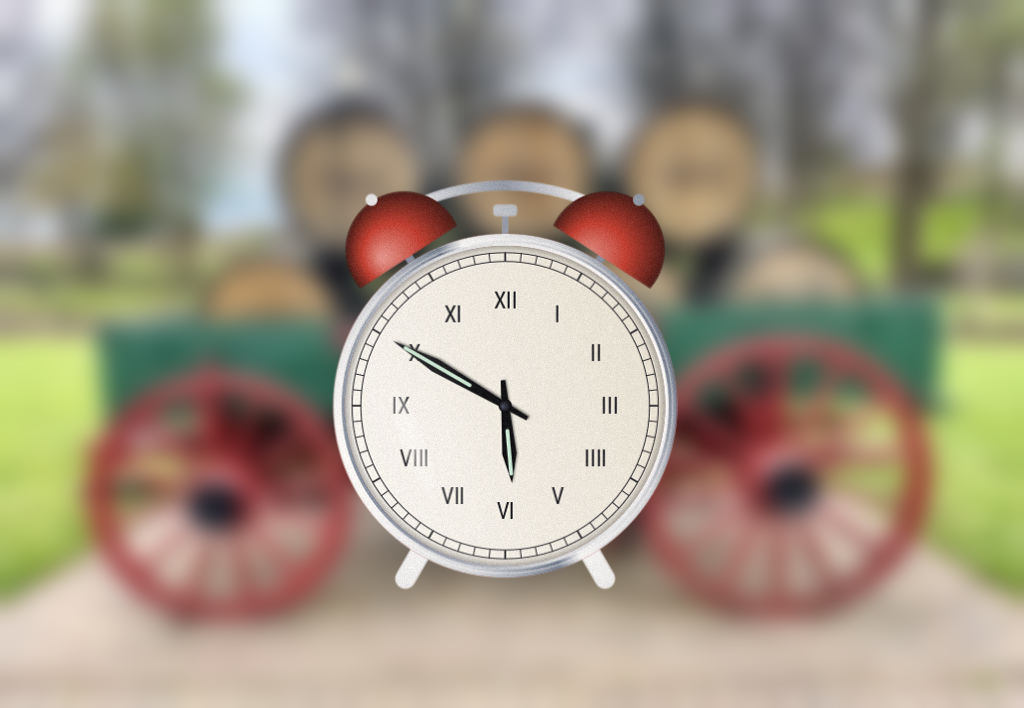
5 h 50 min
